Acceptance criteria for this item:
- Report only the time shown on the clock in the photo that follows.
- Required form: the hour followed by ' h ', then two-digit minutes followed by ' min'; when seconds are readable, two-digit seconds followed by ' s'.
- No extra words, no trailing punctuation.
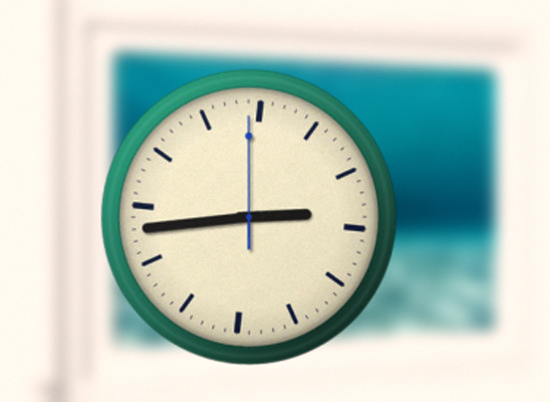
2 h 42 min 59 s
